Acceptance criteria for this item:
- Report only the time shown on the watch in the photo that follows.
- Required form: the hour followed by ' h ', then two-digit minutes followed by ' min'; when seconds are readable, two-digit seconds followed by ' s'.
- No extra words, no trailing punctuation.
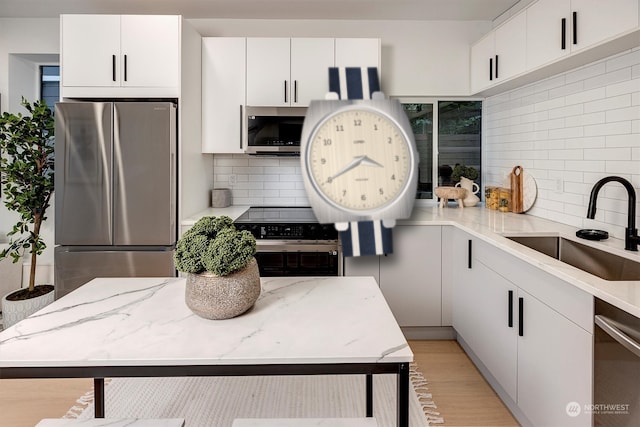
3 h 40 min
